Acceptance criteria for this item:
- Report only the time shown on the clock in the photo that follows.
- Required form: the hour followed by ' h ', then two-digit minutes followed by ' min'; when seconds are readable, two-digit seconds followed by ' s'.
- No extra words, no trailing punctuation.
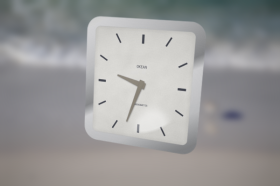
9 h 33 min
